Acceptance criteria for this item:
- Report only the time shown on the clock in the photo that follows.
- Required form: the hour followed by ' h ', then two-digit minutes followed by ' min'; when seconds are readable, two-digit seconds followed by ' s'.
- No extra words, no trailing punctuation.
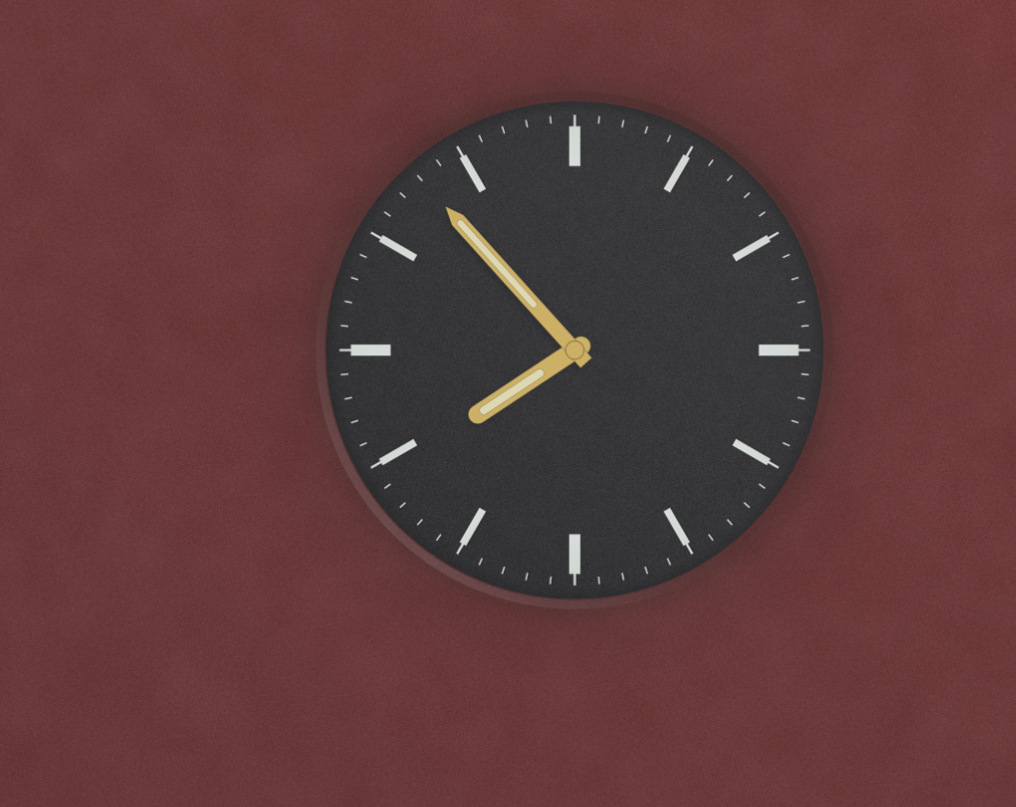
7 h 53 min
